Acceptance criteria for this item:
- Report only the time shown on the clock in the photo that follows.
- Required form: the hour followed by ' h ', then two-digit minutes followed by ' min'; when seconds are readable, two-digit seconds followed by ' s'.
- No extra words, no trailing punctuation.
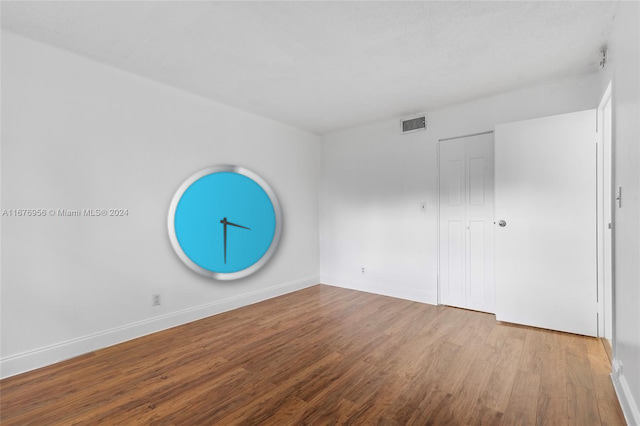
3 h 30 min
